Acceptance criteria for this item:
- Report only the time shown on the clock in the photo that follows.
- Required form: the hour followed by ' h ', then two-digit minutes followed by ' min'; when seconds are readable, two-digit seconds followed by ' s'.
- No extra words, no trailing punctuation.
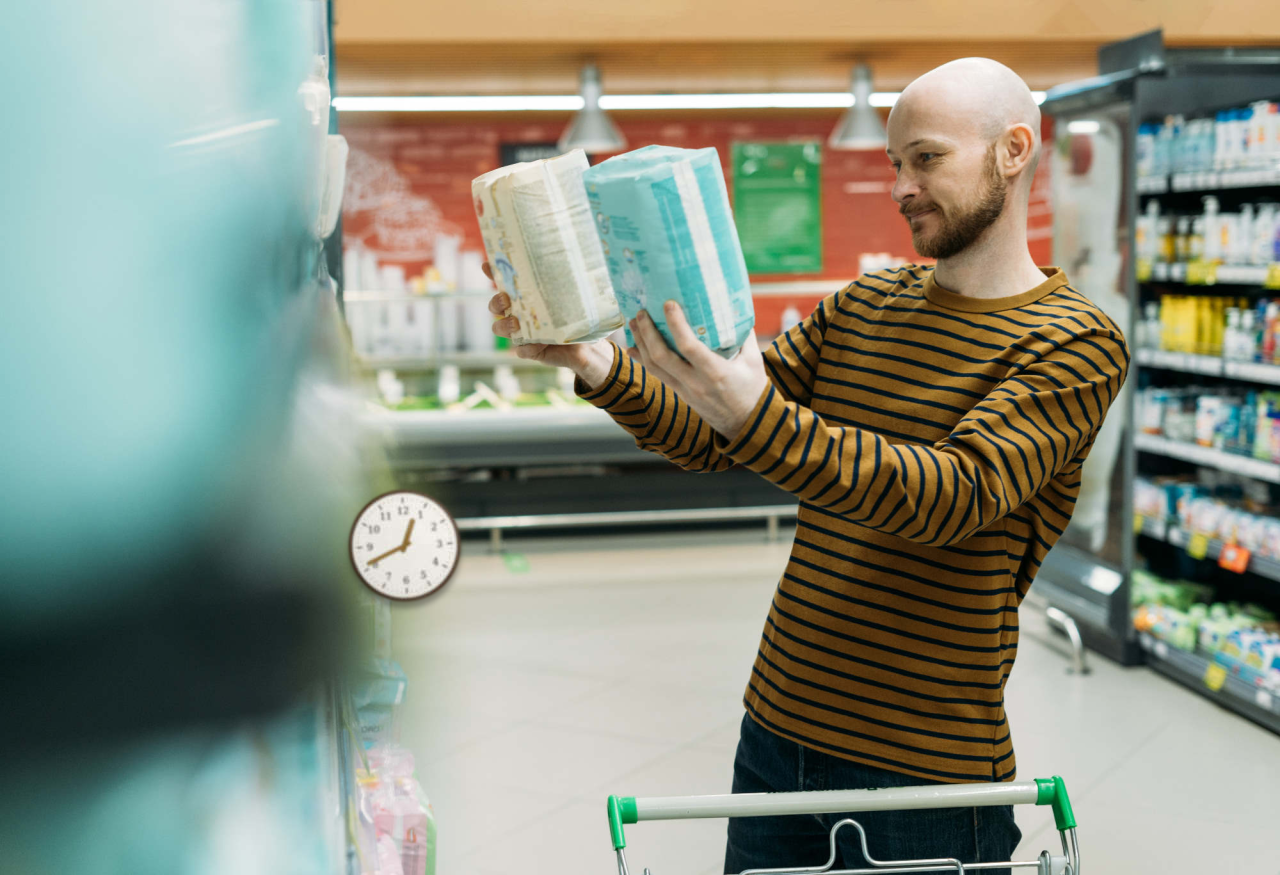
12 h 41 min
